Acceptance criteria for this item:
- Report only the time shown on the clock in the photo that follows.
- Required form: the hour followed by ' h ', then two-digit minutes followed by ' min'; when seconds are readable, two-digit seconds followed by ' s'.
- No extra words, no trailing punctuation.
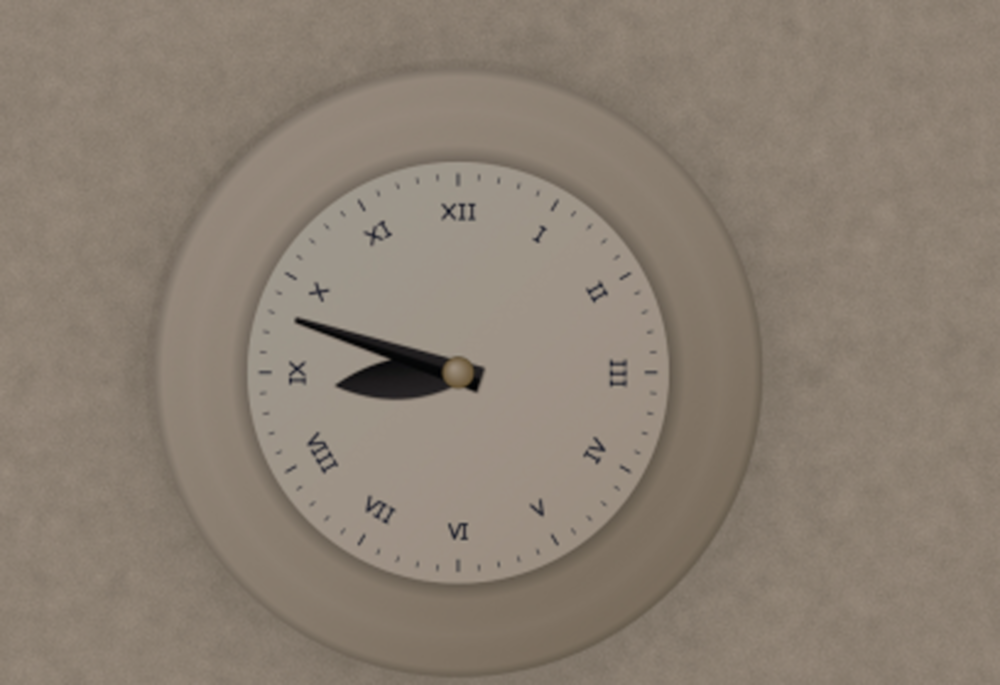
8 h 48 min
